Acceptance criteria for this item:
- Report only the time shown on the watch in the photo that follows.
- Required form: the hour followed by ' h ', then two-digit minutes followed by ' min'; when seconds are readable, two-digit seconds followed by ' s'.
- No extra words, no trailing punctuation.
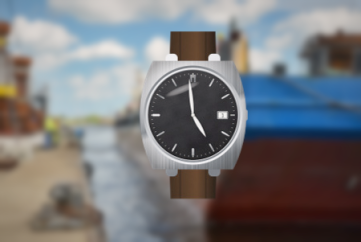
4 h 59 min
